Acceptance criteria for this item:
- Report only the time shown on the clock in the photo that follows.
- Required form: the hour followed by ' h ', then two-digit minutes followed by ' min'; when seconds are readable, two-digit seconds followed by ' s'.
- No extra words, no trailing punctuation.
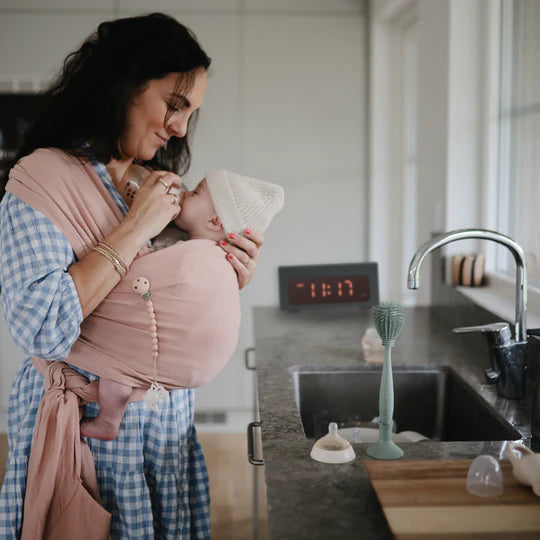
11 h 17 min
